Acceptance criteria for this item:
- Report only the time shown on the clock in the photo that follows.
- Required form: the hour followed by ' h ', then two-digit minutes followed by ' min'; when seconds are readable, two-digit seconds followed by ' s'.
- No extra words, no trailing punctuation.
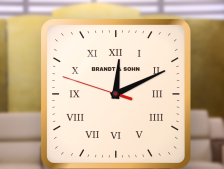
12 h 10 min 48 s
